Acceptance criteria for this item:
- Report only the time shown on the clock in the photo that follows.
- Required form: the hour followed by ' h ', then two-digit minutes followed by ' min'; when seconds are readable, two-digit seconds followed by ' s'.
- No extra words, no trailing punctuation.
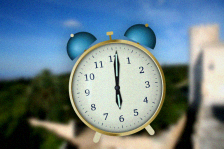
6 h 01 min
